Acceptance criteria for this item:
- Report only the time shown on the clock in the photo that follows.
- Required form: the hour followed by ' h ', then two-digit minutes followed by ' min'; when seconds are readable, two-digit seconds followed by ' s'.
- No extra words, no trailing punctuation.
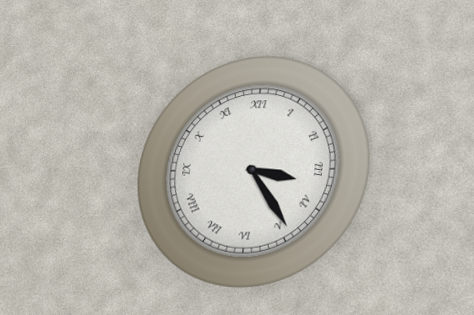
3 h 24 min
